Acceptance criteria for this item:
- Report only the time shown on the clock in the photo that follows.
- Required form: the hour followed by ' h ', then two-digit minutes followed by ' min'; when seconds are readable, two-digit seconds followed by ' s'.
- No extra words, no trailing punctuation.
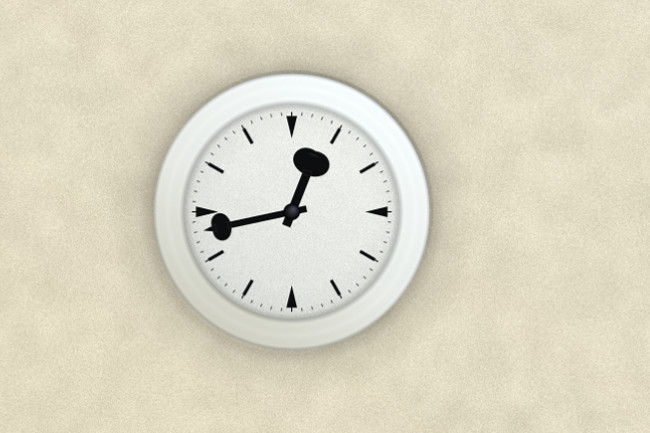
12 h 43 min
